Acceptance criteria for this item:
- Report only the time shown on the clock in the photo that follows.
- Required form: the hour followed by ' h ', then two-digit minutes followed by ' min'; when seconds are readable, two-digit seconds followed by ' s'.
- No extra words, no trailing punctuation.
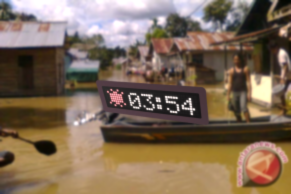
3 h 54 min
